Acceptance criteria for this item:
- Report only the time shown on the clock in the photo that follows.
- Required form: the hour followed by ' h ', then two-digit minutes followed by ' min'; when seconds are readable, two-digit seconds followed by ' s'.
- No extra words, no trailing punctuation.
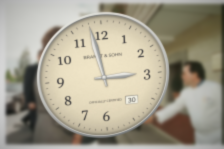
2 h 58 min
